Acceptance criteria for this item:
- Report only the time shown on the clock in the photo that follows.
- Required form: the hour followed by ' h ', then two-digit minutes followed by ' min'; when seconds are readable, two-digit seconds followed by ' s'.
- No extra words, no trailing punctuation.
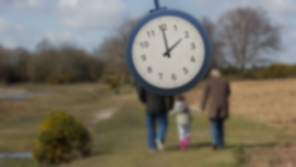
2 h 00 min
